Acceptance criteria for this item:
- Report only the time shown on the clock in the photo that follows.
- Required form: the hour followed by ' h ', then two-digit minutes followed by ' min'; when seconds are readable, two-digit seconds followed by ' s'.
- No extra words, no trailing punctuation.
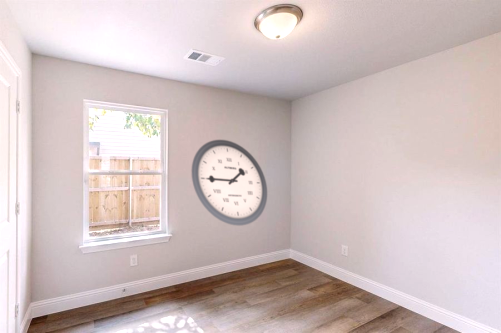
1 h 45 min
